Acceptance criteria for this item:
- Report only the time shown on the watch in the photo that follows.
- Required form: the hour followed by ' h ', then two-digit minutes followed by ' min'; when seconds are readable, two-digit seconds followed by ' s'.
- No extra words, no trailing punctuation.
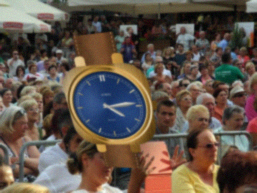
4 h 14 min
